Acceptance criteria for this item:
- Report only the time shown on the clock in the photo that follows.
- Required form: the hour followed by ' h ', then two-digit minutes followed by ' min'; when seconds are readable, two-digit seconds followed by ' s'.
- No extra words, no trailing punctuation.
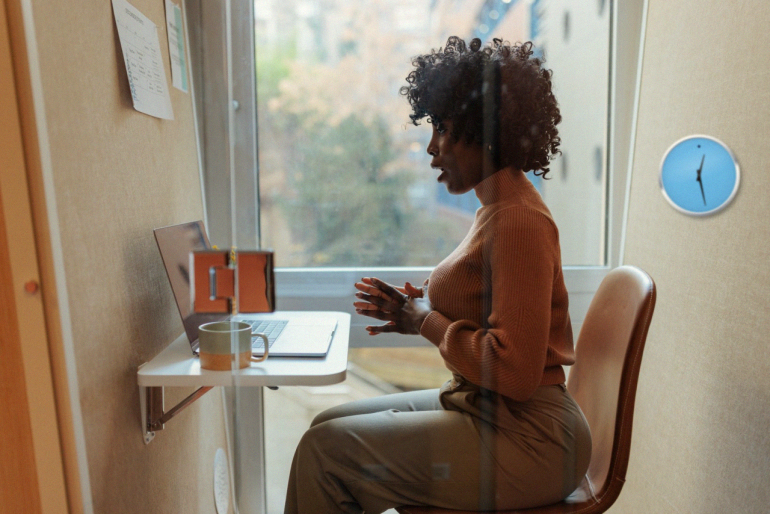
12 h 28 min
